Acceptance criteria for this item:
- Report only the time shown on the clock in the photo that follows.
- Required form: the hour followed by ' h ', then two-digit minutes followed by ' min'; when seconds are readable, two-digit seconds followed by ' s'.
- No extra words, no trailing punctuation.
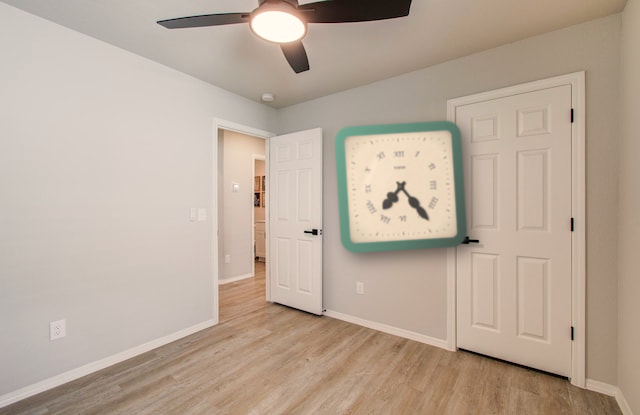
7 h 24 min
